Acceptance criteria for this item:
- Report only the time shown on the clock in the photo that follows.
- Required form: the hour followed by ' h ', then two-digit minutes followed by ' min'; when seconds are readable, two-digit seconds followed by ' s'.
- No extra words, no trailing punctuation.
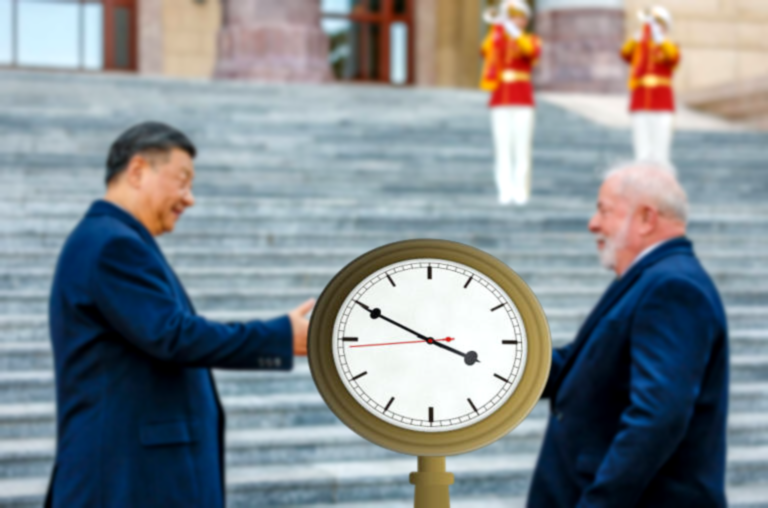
3 h 49 min 44 s
